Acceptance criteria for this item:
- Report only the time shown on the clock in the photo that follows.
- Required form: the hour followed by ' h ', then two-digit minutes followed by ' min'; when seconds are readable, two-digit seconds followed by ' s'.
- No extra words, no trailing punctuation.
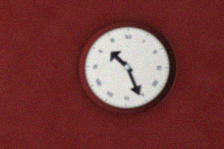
10 h 26 min
